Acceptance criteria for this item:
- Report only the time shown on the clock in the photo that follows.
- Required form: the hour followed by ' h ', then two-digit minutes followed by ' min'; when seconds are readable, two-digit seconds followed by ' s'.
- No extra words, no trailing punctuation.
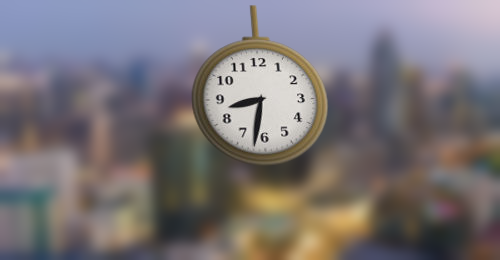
8 h 32 min
